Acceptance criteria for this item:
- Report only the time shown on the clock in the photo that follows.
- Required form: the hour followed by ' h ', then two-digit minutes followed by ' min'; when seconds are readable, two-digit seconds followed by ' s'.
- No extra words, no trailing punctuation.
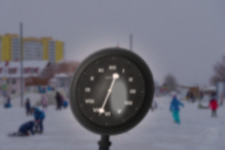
12 h 33 min
